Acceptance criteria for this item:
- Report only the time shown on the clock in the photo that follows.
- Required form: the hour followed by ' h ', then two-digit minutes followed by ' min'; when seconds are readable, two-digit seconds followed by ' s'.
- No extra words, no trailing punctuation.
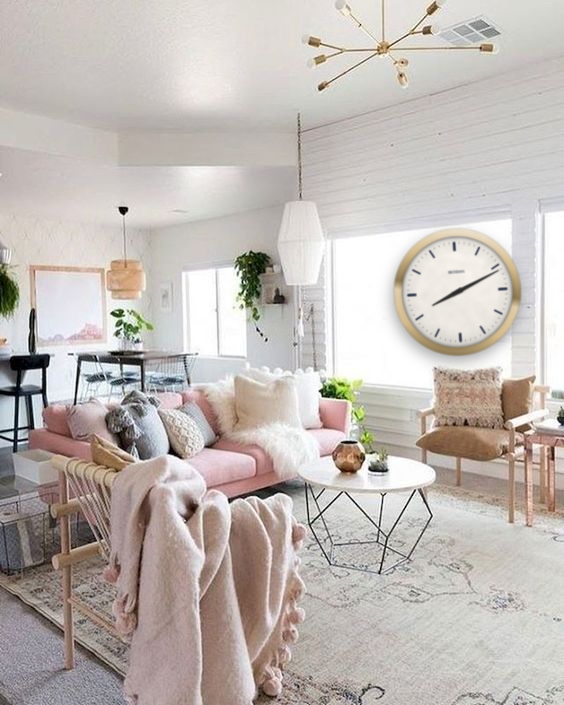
8 h 11 min
